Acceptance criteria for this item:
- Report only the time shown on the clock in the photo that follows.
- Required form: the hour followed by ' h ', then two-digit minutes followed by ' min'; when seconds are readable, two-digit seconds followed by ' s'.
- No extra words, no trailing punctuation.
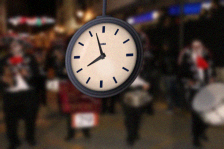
7 h 57 min
